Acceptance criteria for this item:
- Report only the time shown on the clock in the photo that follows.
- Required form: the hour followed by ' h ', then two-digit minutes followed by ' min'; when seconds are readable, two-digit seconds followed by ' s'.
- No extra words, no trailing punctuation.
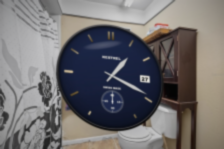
1 h 19 min
